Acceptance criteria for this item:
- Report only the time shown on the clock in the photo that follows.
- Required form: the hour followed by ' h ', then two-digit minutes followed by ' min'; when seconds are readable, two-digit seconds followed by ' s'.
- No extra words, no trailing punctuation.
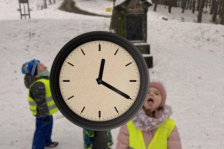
12 h 20 min
